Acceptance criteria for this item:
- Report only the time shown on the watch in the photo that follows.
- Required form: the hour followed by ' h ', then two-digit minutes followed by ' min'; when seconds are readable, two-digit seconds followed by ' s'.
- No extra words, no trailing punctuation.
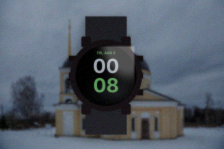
0 h 08 min
